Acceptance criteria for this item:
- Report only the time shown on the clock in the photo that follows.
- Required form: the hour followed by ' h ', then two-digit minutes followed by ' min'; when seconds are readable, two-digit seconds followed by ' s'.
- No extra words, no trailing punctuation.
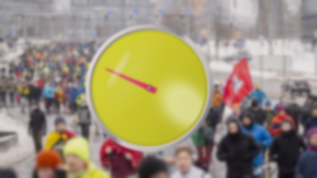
9 h 49 min
